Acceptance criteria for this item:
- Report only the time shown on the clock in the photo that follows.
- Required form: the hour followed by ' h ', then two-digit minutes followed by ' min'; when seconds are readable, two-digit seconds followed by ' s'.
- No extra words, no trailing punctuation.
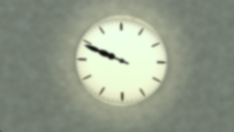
9 h 49 min
